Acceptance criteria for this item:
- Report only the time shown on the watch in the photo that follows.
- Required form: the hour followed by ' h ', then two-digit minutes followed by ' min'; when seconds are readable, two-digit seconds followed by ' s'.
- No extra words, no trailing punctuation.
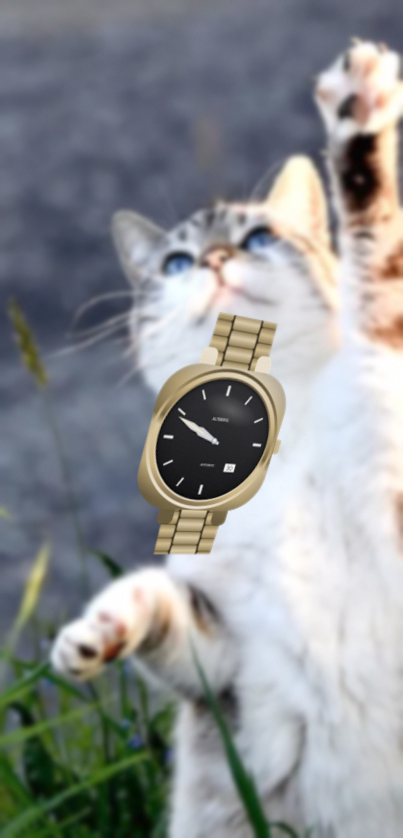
9 h 49 min
